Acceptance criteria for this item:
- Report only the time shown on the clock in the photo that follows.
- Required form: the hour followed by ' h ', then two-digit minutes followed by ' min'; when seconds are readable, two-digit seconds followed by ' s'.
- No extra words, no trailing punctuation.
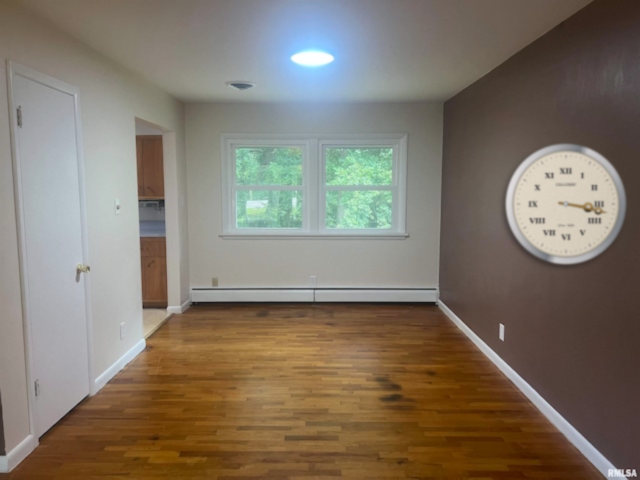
3 h 17 min
